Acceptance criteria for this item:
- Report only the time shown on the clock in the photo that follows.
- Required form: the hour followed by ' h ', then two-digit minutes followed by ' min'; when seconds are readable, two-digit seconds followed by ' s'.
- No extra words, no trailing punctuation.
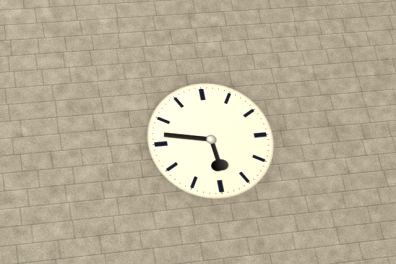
5 h 47 min
